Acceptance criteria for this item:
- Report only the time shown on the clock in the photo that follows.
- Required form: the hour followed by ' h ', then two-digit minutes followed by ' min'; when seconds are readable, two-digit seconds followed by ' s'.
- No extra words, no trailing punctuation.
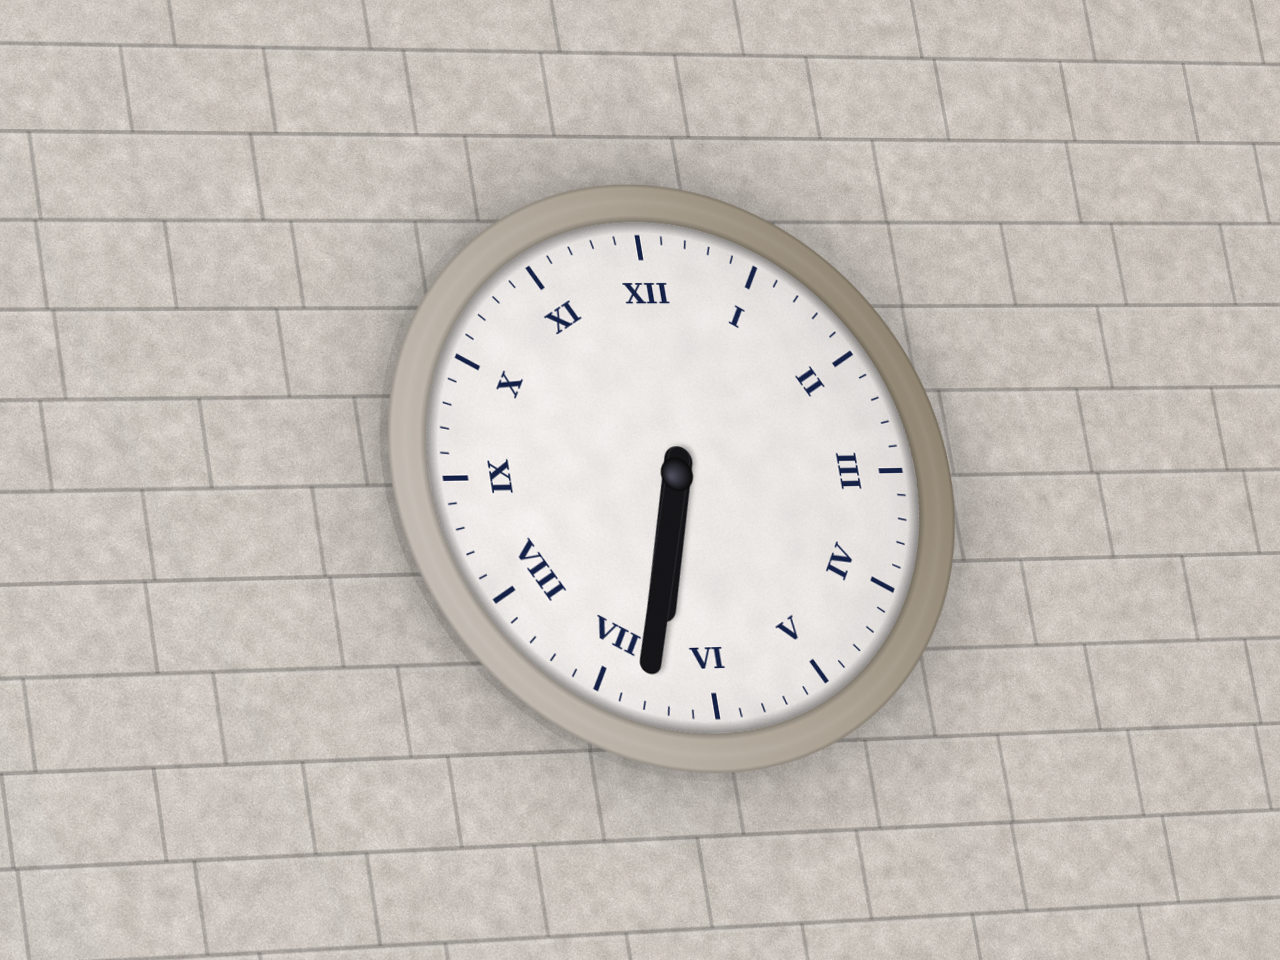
6 h 33 min
